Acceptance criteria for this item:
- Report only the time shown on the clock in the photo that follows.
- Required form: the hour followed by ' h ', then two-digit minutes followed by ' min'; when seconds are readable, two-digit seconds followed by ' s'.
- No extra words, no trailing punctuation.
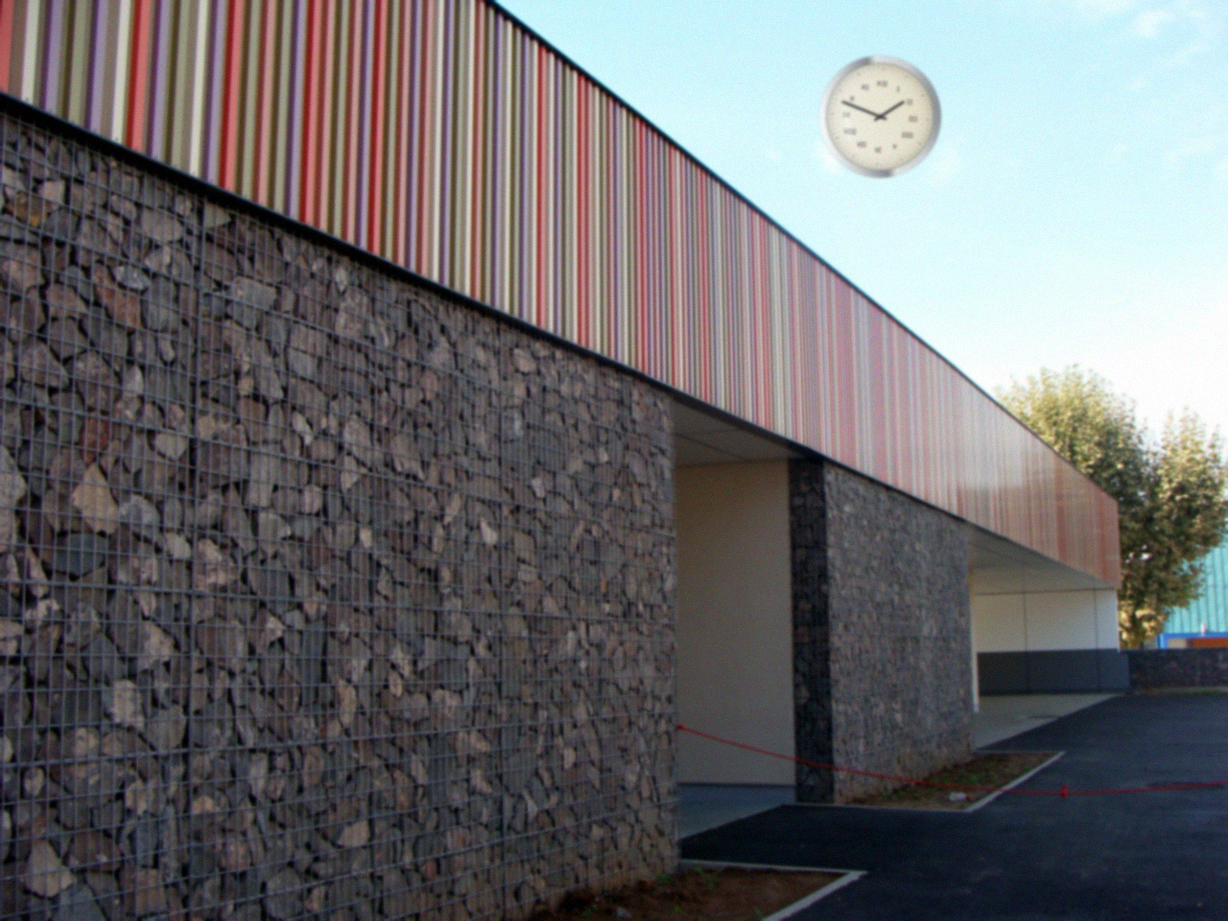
1 h 48 min
